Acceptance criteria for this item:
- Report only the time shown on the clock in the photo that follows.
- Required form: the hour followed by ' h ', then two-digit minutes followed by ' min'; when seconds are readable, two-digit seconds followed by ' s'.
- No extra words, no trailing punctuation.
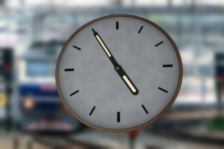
4 h 55 min
